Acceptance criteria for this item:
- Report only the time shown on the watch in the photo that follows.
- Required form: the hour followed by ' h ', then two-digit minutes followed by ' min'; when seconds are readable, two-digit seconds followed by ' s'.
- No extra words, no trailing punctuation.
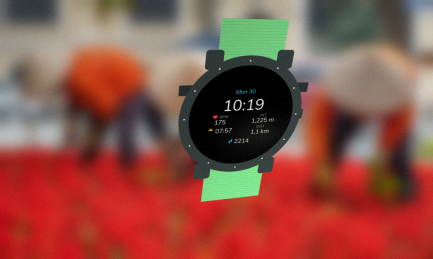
10 h 19 min
